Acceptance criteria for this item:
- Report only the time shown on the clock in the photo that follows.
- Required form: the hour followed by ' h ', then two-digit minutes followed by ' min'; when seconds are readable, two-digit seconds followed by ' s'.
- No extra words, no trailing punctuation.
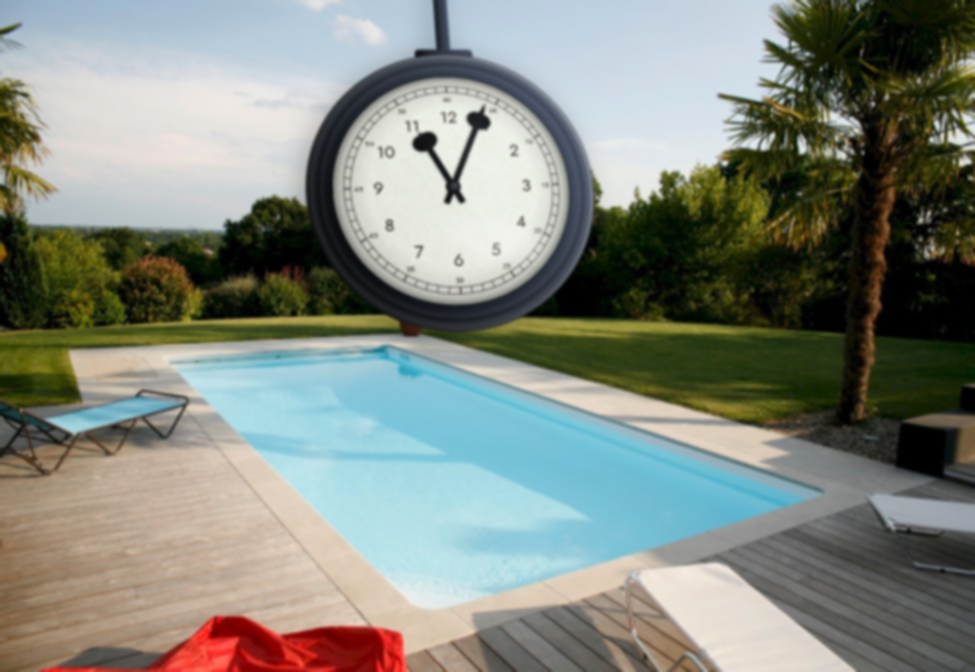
11 h 04 min
